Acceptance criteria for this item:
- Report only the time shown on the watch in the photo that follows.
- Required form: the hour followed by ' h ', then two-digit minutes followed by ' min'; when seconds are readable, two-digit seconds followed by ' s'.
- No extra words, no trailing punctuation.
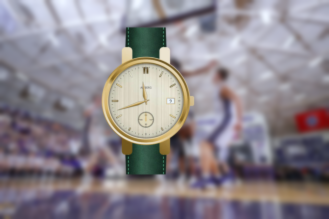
11 h 42 min
